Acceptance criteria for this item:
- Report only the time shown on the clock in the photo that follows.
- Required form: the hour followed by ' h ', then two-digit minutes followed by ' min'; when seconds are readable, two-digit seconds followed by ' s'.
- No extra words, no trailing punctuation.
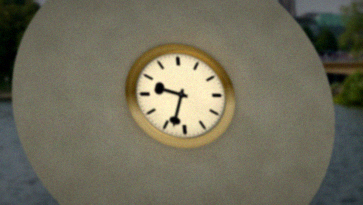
9 h 33 min
